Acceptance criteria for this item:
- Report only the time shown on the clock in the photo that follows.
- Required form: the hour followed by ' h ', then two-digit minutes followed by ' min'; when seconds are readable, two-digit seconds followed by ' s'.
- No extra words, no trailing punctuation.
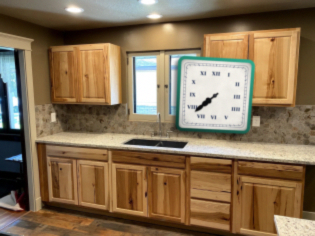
7 h 38 min
